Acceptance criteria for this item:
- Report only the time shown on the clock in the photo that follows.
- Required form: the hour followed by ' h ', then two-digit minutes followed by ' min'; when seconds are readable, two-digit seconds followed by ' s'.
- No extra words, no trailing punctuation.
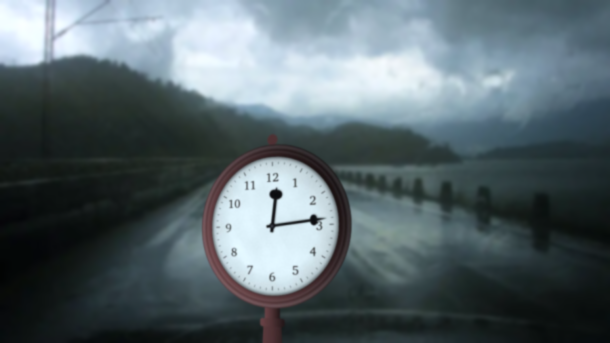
12 h 14 min
